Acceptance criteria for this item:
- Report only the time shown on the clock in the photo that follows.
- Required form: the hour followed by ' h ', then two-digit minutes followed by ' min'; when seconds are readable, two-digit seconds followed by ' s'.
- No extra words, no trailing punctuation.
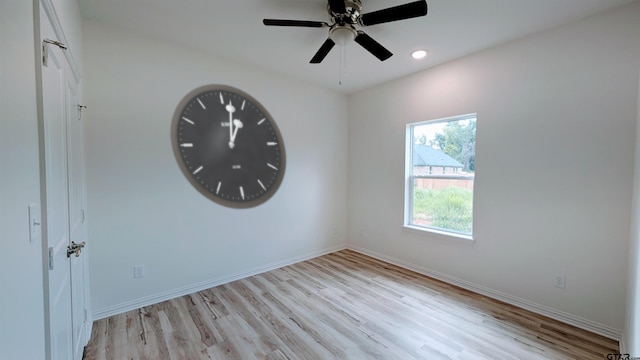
1 h 02 min
